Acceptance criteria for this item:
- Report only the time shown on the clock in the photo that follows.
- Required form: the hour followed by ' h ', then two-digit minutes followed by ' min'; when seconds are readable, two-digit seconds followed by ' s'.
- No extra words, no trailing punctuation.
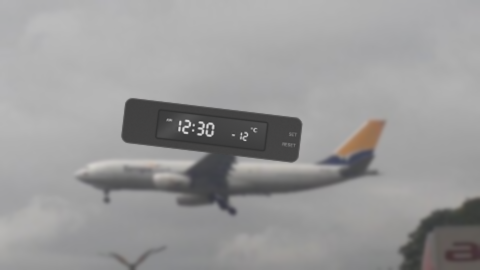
12 h 30 min
